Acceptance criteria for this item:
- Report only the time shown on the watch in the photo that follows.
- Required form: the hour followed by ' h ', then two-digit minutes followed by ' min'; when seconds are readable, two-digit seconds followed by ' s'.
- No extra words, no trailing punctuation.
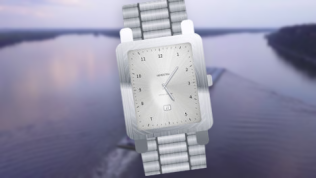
5 h 07 min
